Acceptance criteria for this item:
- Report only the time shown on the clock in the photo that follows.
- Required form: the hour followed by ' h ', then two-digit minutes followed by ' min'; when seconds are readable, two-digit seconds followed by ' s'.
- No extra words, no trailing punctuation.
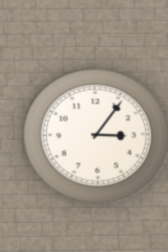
3 h 06 min
